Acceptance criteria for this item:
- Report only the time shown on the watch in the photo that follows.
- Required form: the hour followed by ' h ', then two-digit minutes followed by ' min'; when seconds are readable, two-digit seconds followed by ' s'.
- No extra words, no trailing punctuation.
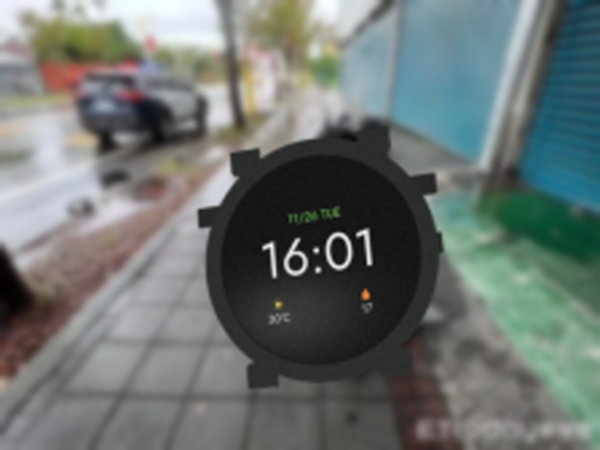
16 h 01 min
